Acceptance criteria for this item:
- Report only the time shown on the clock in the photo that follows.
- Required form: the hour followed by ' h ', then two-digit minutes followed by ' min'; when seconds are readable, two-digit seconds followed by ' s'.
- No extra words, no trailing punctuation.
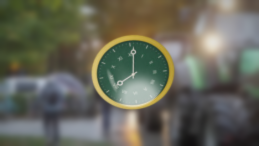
8 h 01 min
